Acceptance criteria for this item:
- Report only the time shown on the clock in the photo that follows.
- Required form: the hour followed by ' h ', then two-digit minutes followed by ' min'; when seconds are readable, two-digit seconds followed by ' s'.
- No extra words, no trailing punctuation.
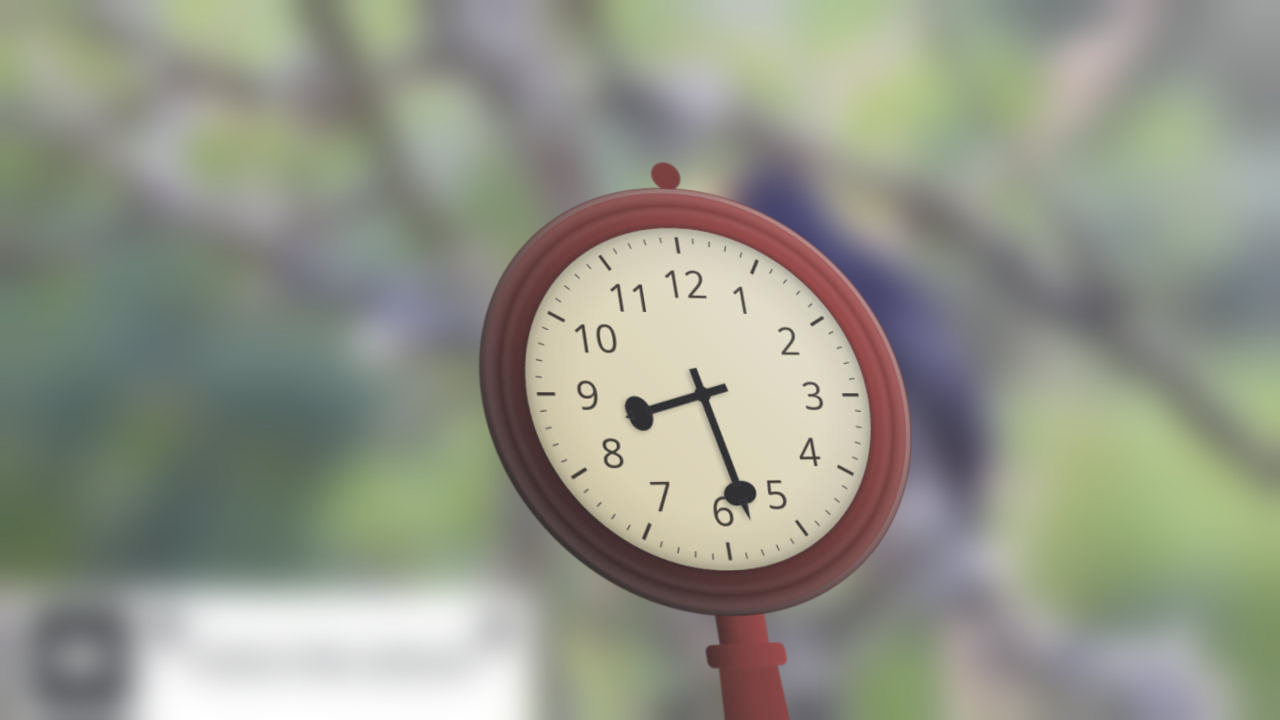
8 h 28 min
